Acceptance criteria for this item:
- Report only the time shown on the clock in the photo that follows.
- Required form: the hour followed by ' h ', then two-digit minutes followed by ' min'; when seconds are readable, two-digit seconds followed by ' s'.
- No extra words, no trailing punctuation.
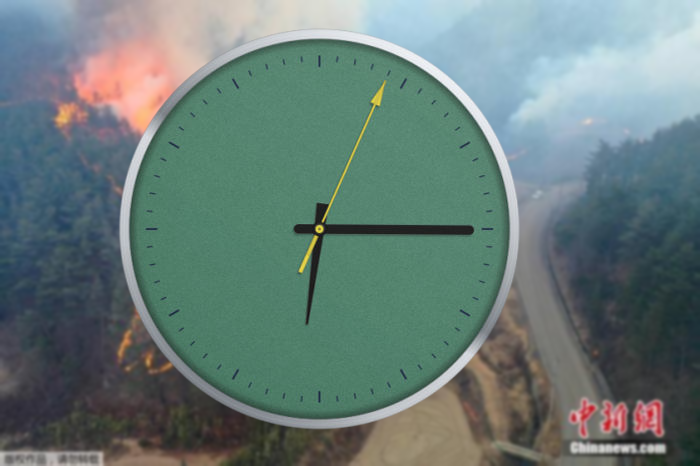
6 h 15 min 04 s
